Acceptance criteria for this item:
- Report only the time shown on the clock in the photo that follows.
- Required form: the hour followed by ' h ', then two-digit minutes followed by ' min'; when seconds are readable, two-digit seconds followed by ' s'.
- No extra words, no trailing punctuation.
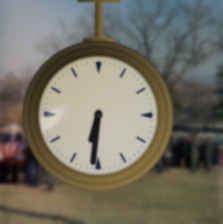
6 h 31 min
